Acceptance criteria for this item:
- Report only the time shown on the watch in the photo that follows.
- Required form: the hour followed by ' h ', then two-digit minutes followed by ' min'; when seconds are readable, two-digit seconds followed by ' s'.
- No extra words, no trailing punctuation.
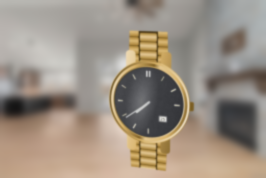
7 h 39 min
